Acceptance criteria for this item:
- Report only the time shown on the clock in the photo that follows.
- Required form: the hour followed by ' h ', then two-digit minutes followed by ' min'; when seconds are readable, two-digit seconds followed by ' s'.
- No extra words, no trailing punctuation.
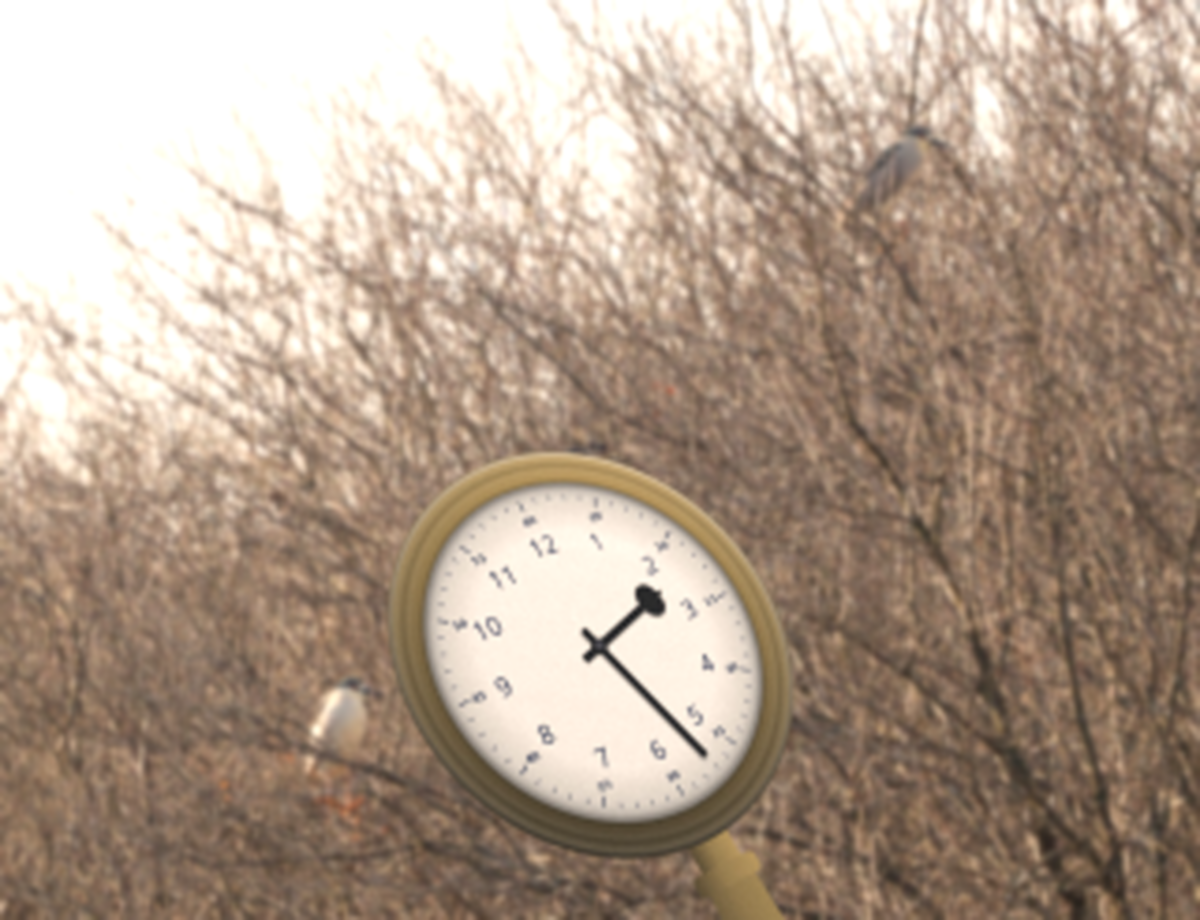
2 h 27 min
